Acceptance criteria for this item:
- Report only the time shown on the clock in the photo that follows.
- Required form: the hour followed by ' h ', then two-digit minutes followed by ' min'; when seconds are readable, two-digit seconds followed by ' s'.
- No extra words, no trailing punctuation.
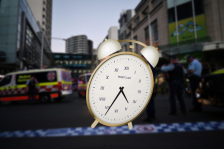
4 h 34 min
